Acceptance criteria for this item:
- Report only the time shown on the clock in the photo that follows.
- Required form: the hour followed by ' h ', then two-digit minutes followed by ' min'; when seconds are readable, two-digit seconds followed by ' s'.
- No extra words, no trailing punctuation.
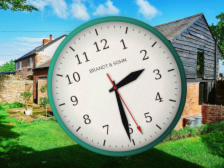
2 h 30 min 28 s
